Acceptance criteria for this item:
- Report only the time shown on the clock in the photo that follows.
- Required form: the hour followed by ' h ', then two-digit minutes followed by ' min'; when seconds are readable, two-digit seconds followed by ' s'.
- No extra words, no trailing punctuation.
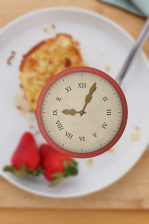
9 h 04 min
